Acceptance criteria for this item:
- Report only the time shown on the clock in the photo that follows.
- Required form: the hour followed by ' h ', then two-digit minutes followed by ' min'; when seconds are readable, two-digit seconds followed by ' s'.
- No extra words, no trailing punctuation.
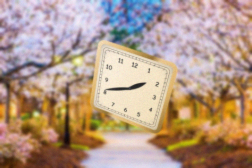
1 h 41 min
